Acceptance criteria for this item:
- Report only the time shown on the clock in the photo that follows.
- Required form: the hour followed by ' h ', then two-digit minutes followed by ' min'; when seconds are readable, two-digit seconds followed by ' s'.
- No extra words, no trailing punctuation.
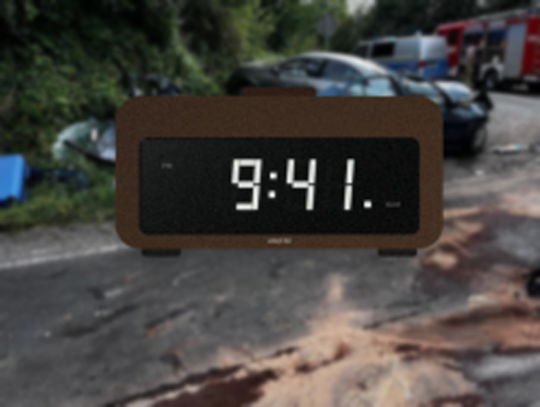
9 h 41 min
